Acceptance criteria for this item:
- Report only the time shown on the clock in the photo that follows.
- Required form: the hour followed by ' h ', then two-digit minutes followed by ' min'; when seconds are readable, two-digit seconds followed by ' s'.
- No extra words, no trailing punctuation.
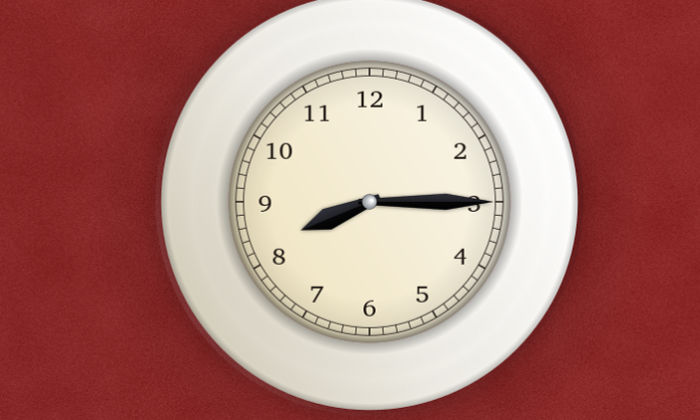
8 h 15 min
